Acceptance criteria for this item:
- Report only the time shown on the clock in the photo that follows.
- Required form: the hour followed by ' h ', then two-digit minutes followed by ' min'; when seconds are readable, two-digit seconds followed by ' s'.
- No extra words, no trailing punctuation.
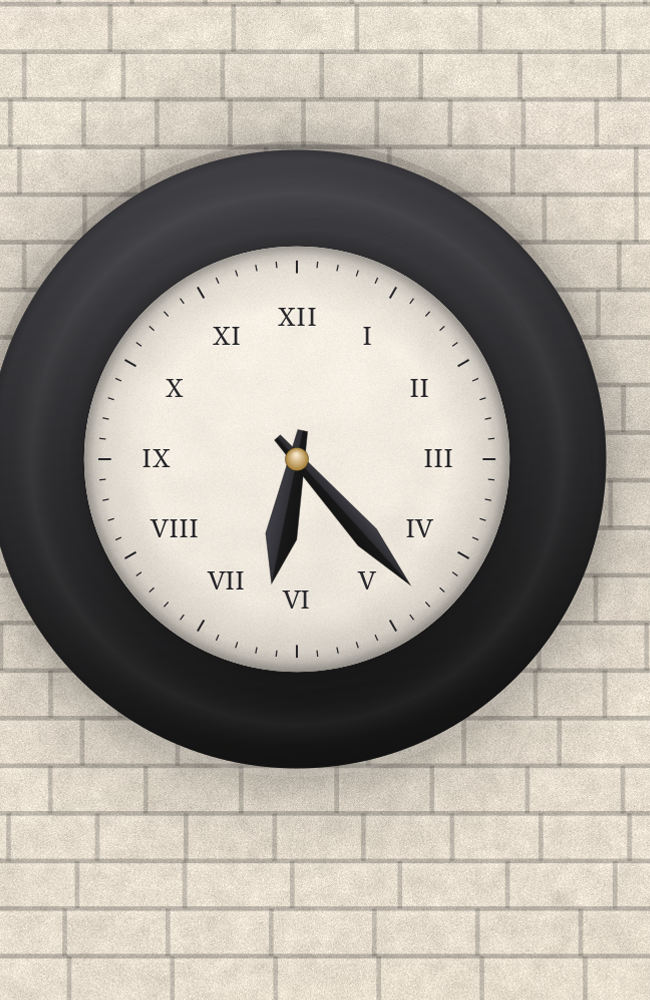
6 h 23 min
